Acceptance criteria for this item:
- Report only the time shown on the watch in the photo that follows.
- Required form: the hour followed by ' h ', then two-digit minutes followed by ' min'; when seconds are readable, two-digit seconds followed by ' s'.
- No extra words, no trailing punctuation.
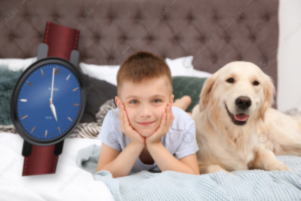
4 h 59 min
